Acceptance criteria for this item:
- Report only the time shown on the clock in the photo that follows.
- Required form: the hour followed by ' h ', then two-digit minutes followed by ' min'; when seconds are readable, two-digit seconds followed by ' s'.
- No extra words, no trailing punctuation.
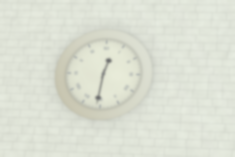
12 h 31 min
